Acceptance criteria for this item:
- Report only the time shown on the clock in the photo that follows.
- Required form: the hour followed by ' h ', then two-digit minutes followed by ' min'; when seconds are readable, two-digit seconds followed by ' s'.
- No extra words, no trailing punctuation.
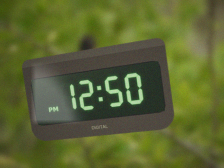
12 h 50 min
